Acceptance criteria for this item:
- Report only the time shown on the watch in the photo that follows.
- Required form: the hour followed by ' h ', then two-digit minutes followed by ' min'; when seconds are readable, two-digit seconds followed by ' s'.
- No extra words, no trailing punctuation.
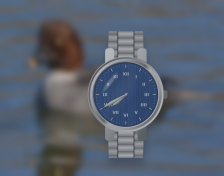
7 h 40 min
